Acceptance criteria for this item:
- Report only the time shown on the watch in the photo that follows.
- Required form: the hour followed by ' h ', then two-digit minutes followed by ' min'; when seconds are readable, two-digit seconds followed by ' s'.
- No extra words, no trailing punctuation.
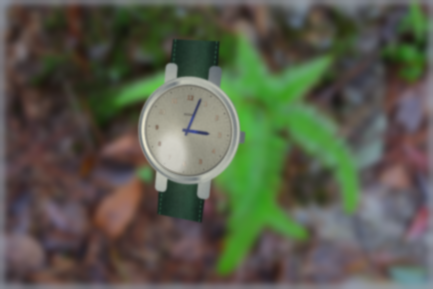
3 h 03 min
